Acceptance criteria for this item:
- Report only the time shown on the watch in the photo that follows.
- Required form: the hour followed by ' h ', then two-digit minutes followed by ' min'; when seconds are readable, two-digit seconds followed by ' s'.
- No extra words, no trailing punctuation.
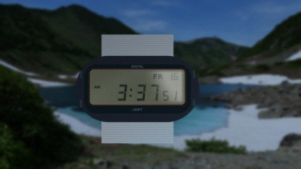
3 h 37 min 51 s
